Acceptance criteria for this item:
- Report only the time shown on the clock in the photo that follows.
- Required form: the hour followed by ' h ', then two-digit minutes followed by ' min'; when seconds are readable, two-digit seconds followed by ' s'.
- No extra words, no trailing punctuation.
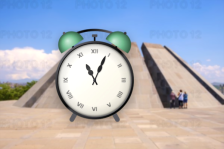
11 h 04 min
